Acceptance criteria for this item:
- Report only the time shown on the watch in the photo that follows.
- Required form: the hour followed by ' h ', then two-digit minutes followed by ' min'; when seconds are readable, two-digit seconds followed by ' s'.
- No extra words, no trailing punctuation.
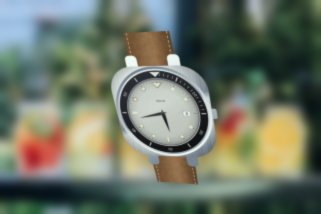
5 h 43 min
